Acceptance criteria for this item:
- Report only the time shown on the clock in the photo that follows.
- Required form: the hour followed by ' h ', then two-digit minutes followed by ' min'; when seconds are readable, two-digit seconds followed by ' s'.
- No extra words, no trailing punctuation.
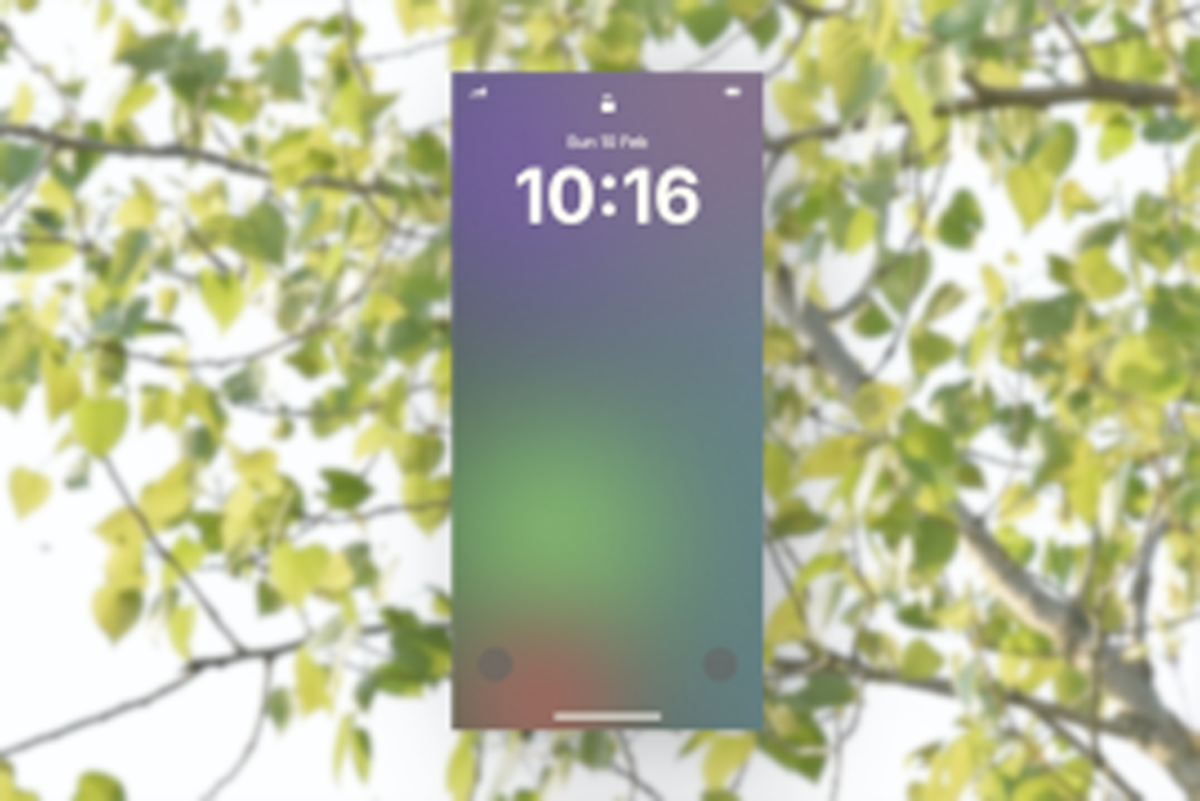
10 h 16 min
